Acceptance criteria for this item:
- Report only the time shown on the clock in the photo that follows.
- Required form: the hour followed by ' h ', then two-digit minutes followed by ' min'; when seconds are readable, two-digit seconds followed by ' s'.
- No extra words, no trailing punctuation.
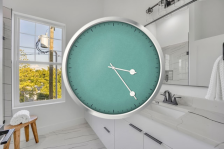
3 h 24 min
